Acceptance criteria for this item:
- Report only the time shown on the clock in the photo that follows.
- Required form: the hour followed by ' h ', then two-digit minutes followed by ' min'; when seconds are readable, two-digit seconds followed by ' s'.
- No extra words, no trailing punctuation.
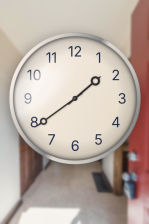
1 h 39 min
